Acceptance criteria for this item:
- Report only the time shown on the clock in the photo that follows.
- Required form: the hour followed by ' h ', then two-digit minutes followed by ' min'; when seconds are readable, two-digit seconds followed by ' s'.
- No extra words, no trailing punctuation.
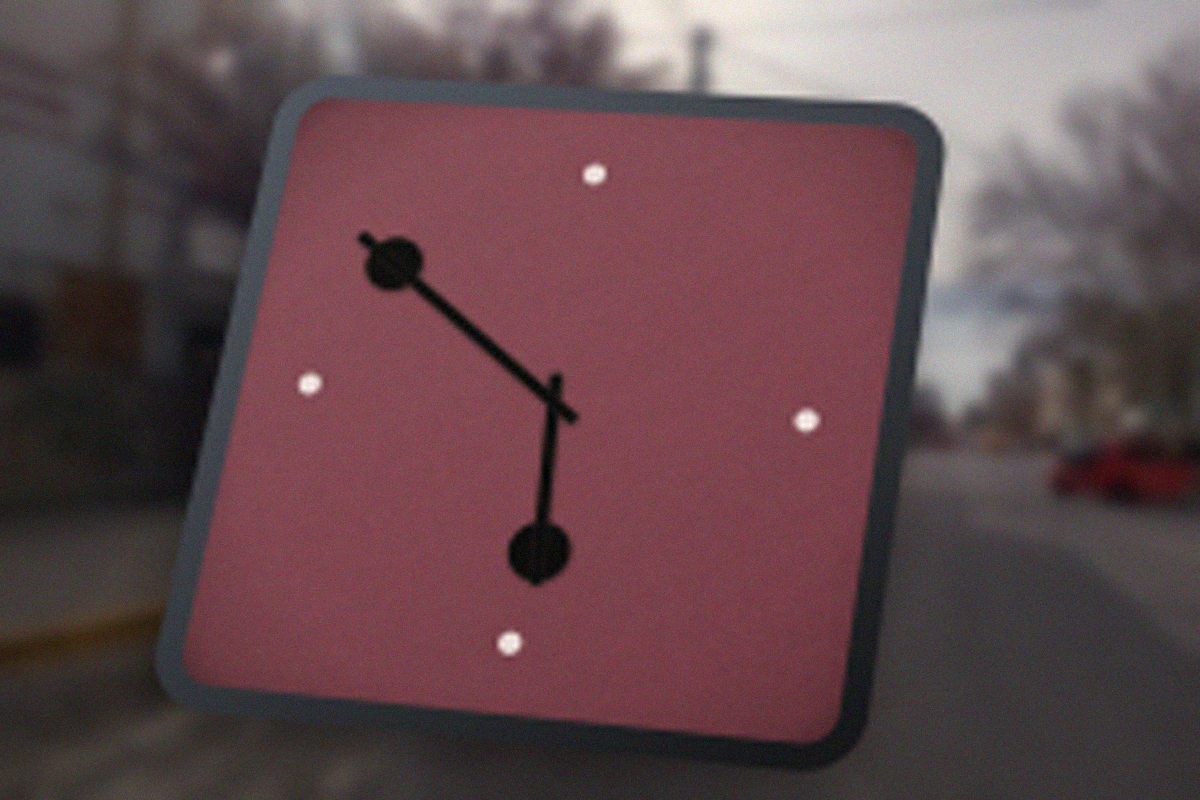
5 h 51 min
